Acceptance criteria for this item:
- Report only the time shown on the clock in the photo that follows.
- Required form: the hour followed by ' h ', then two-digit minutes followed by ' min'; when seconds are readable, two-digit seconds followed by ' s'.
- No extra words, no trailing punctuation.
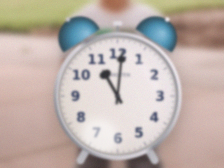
11 h 01 min
